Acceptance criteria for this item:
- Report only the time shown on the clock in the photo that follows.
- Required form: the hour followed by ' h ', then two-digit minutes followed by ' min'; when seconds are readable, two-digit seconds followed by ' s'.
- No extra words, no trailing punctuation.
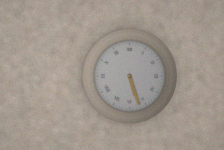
5 h 27 min
